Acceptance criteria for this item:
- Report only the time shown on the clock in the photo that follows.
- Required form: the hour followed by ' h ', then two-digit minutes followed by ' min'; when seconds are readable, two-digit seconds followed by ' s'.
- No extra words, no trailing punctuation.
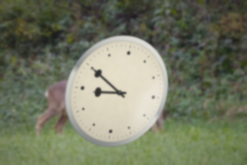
8 h 50 min
